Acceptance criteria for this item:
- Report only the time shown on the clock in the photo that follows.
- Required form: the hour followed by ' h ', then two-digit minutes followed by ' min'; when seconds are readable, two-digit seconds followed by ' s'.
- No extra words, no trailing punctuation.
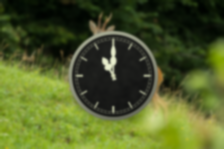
11 h 00 min
